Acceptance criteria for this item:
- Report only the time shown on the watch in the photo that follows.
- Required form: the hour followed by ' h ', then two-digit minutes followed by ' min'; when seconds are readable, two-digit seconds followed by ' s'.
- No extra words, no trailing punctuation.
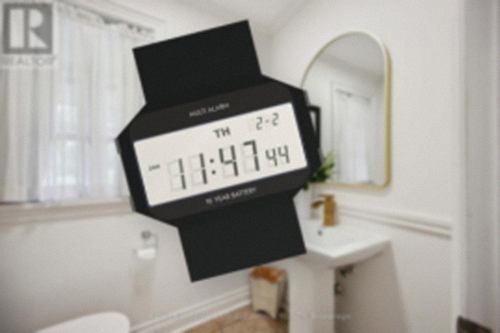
11 h 47 min 44 s
